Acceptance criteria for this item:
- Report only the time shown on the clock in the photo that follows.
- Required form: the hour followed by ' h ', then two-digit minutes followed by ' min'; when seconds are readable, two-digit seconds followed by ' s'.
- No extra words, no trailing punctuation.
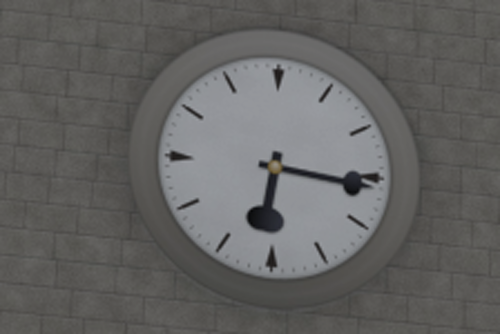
6 h 16 min
